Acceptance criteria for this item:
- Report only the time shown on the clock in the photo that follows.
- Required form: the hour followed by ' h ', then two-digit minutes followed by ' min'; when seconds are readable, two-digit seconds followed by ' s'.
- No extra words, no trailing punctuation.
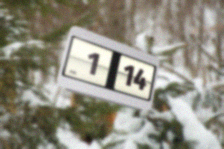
1 h 14 min
